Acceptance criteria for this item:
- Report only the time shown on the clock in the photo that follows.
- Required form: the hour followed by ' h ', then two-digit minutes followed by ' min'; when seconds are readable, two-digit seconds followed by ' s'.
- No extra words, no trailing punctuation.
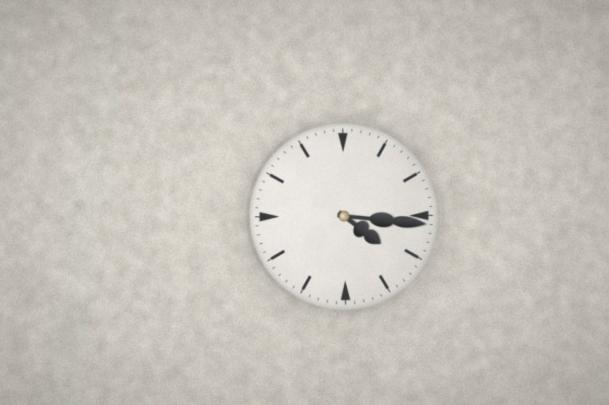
4 h 16 min
